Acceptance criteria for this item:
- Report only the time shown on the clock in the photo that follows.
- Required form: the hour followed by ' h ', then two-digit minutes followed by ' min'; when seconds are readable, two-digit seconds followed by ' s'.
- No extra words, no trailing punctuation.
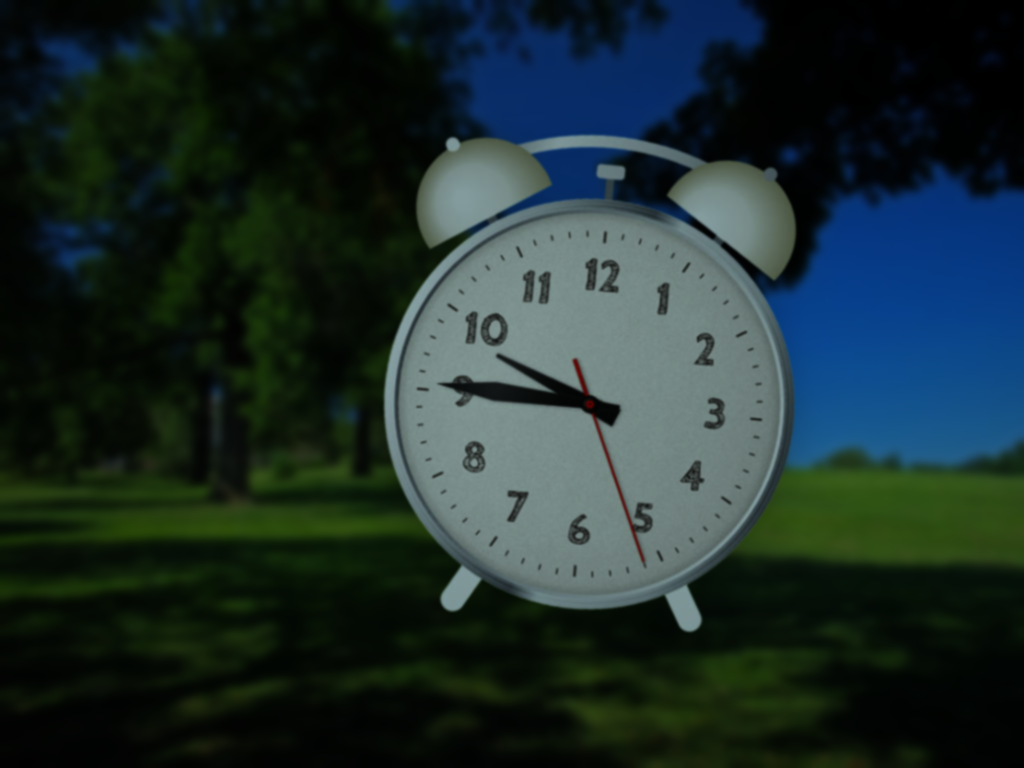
9 h 45 min 26 s
